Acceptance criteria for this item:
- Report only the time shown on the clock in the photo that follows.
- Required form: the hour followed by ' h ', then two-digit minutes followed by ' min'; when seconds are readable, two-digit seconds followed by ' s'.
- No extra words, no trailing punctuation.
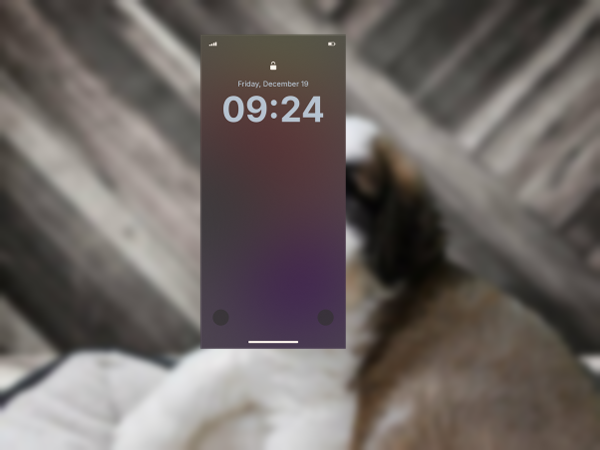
9 h 24 min
